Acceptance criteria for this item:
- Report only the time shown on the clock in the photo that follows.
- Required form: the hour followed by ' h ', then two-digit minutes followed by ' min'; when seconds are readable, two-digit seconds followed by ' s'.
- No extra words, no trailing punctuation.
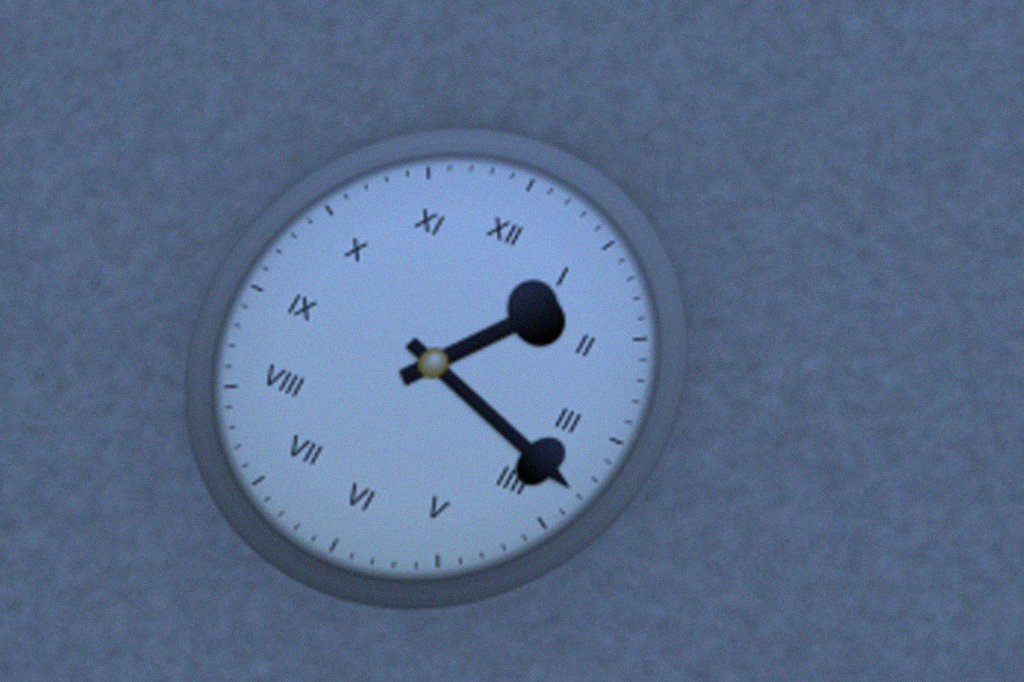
1 h 18 min
